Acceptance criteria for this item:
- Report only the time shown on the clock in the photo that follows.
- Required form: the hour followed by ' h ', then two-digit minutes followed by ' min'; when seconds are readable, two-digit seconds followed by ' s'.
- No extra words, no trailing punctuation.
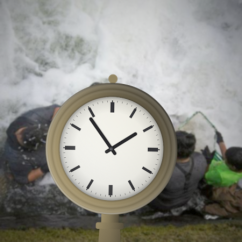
1 h 54 min
